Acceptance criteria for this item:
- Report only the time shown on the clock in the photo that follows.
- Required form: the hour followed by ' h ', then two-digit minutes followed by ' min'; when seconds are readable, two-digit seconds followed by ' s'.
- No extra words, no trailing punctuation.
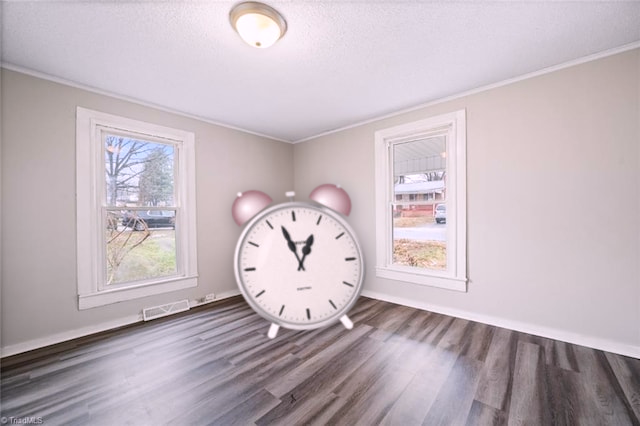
12 h 57 min
